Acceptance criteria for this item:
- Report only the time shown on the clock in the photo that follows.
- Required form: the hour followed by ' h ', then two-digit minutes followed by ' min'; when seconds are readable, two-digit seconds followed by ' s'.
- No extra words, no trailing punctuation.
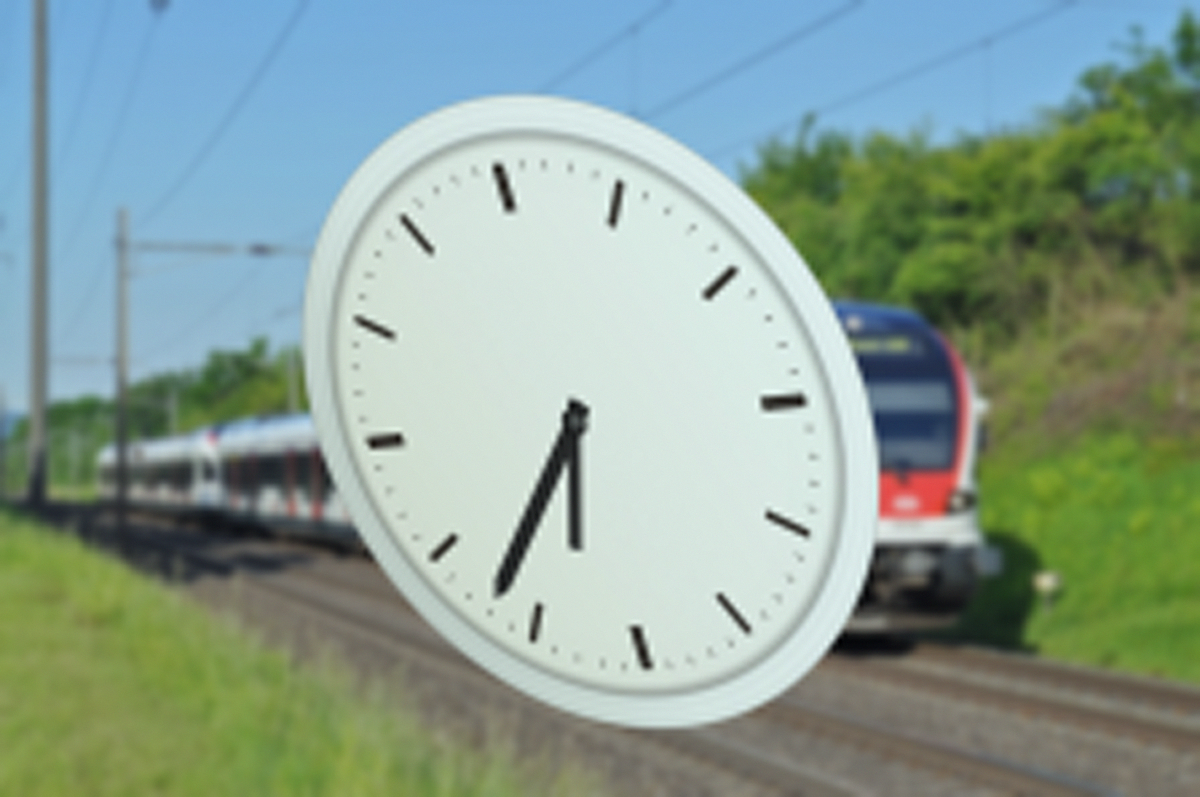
6 h 37 min
